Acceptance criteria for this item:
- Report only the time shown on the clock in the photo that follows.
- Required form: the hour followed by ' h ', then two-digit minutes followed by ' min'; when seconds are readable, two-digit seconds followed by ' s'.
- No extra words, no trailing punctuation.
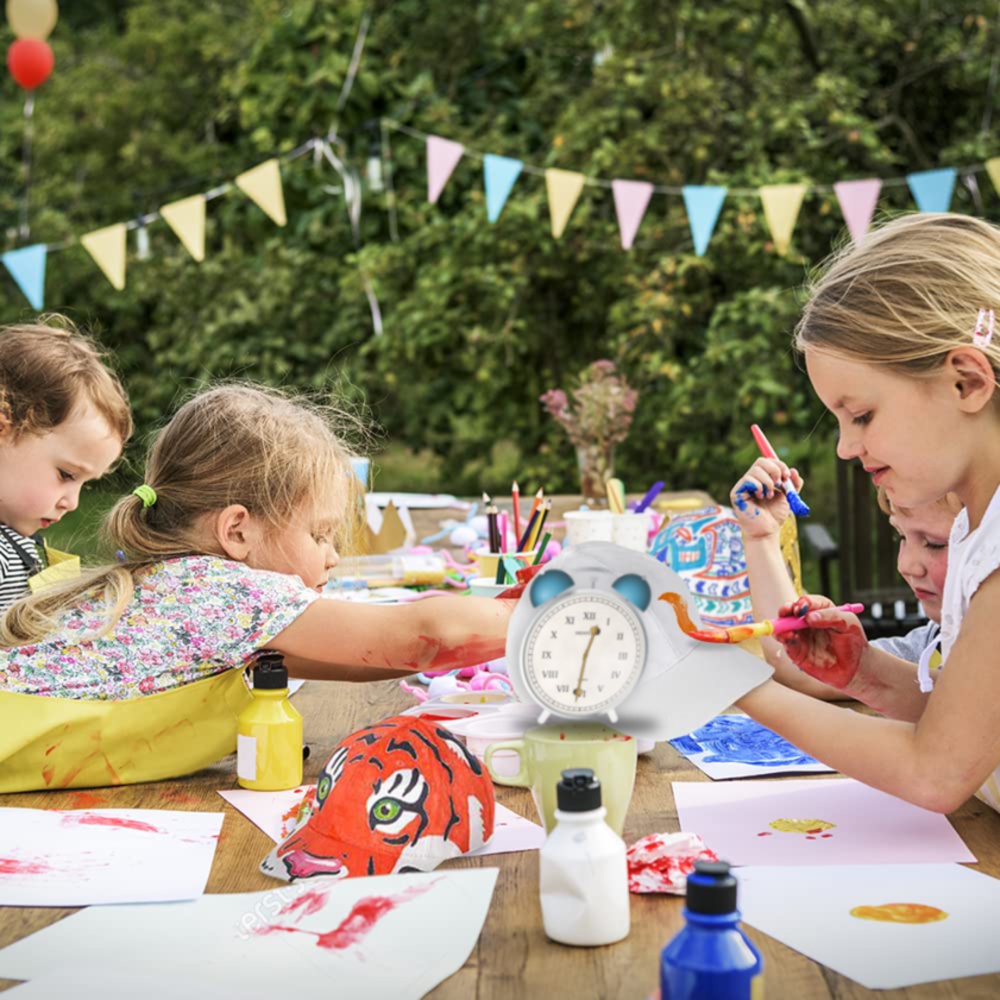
12 h 31 min
